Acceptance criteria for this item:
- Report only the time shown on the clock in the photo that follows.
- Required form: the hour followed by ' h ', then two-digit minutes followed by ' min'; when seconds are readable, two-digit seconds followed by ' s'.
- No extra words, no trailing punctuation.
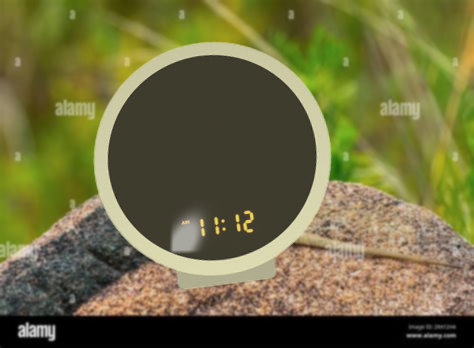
11 h 12 min
